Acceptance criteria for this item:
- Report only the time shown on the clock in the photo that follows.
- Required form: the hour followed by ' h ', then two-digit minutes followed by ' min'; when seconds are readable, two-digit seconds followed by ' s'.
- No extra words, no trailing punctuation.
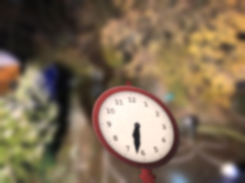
6 h 32 min
